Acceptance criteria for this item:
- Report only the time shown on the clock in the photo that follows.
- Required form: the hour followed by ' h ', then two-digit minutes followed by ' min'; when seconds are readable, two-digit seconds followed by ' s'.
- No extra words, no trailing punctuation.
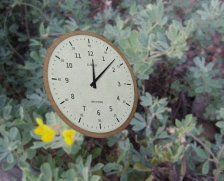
12 h 08 min
